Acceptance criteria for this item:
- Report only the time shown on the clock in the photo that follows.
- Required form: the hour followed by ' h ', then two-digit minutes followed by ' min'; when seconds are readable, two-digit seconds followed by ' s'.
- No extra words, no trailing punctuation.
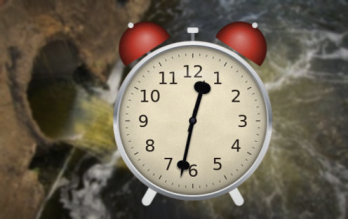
12 h 32 min
